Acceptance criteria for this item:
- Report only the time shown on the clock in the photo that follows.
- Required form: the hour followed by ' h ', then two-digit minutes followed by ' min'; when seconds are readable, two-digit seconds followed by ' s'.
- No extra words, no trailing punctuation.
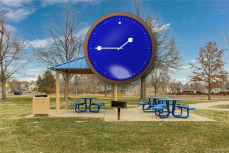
1 h 45 min
